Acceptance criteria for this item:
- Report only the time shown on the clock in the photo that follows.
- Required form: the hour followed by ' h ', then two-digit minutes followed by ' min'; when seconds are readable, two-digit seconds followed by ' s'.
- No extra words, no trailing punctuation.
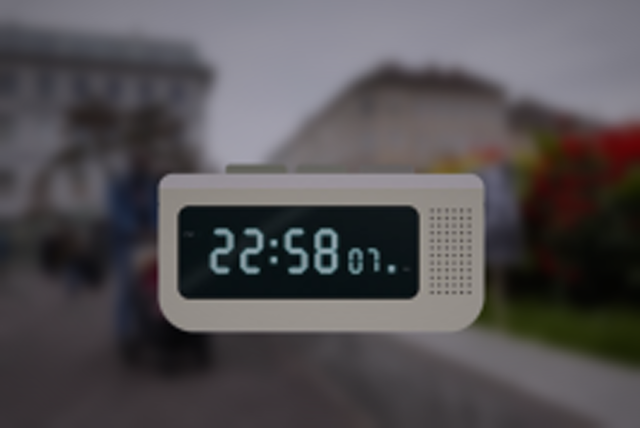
22 h 58 min 07 s
